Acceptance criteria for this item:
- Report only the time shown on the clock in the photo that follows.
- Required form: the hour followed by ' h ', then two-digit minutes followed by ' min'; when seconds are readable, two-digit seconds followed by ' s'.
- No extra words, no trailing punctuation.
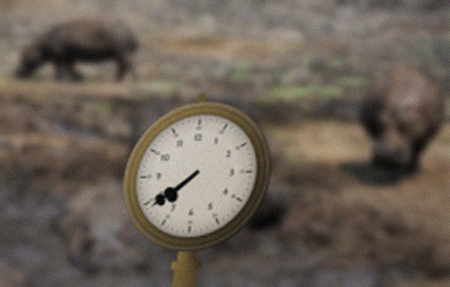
7 h 39 min
